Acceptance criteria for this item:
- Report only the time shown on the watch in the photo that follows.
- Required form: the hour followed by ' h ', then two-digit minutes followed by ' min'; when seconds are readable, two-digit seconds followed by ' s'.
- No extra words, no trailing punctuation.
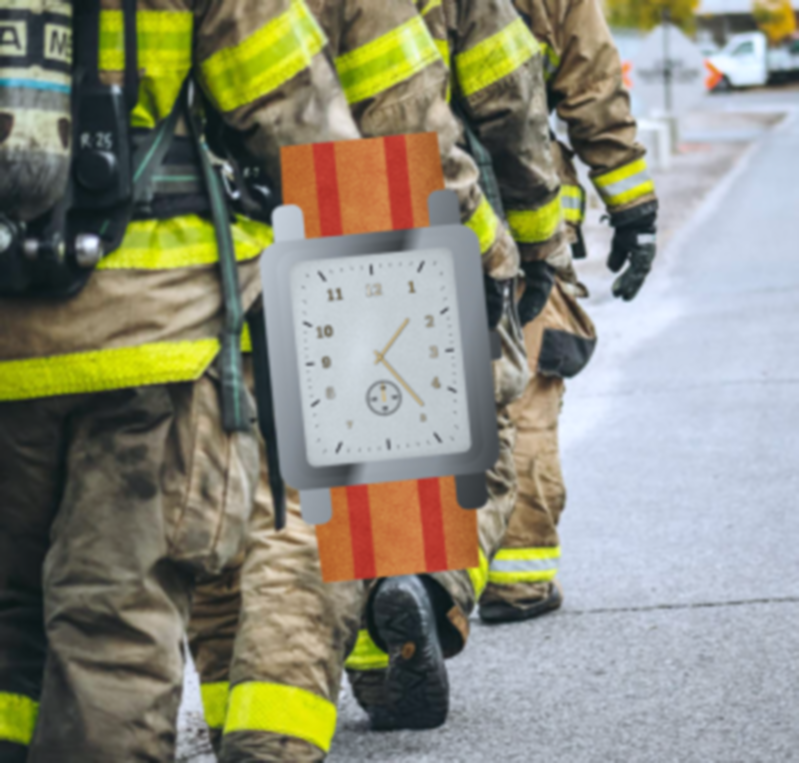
1 h 24 min
